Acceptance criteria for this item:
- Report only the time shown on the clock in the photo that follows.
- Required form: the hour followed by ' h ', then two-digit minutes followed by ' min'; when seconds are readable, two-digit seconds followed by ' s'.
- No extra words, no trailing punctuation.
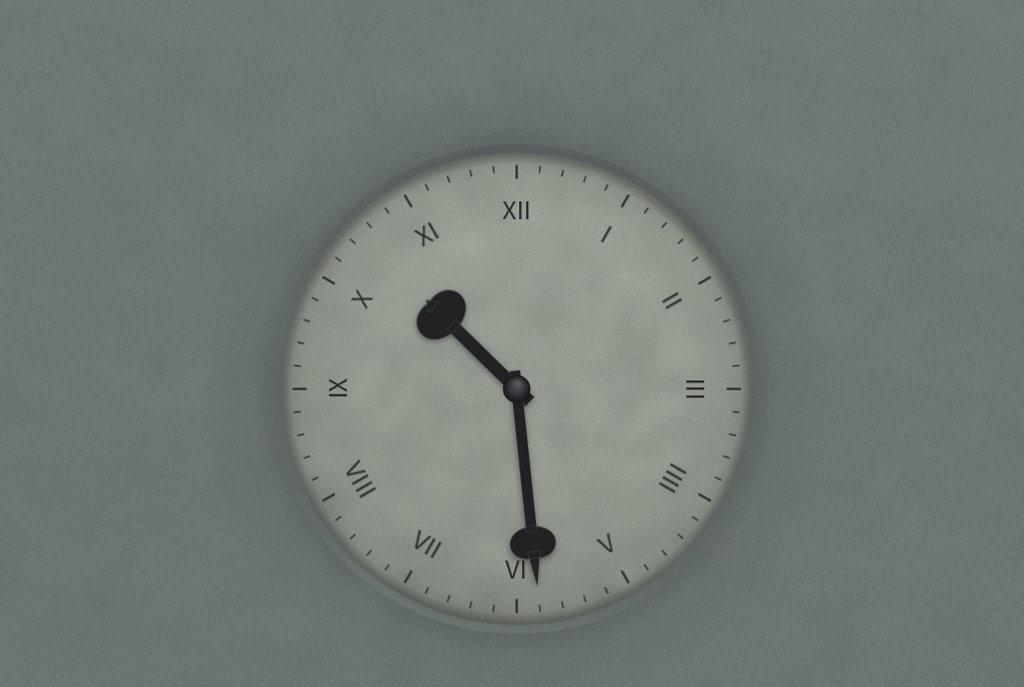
10 h 29 min
